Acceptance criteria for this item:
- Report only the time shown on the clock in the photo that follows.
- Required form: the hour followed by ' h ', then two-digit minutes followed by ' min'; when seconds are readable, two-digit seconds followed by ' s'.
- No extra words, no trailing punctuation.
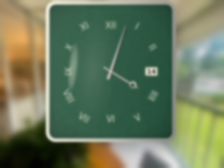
4 h 03 min
